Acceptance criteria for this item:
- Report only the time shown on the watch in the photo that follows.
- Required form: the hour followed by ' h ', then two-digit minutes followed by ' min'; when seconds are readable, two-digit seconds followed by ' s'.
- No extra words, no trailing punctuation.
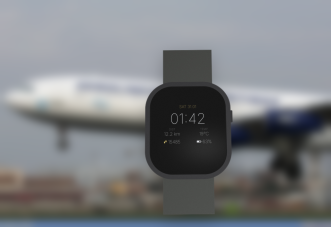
1 h 42 min
